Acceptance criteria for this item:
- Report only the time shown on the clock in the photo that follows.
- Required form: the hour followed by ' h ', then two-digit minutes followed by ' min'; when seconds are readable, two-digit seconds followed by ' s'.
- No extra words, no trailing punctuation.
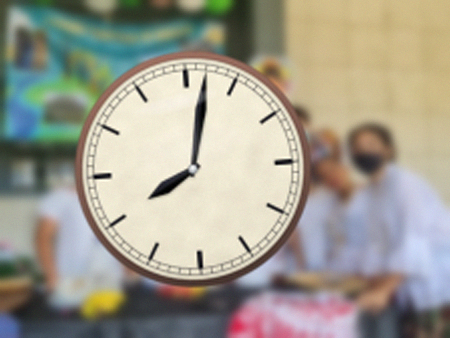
8 h 02 min
